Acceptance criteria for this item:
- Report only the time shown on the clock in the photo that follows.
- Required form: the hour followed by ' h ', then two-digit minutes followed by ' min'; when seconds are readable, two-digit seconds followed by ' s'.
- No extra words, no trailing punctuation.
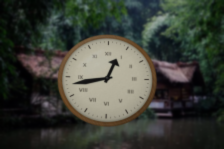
12 h 43 min
